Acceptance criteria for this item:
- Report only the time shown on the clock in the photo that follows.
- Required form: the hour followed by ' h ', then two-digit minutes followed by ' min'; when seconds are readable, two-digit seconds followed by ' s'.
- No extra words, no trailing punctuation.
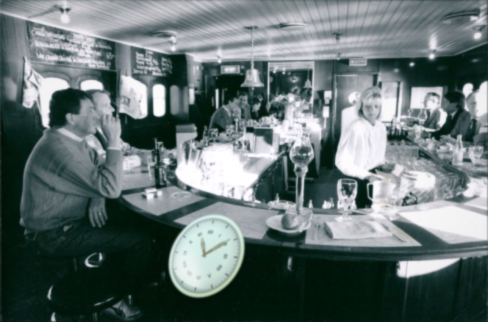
11 h 09 min
